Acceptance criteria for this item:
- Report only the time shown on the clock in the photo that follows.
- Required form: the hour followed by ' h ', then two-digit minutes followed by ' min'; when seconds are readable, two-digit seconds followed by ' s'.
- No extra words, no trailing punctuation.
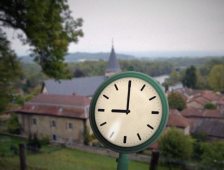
9 h 00 min
